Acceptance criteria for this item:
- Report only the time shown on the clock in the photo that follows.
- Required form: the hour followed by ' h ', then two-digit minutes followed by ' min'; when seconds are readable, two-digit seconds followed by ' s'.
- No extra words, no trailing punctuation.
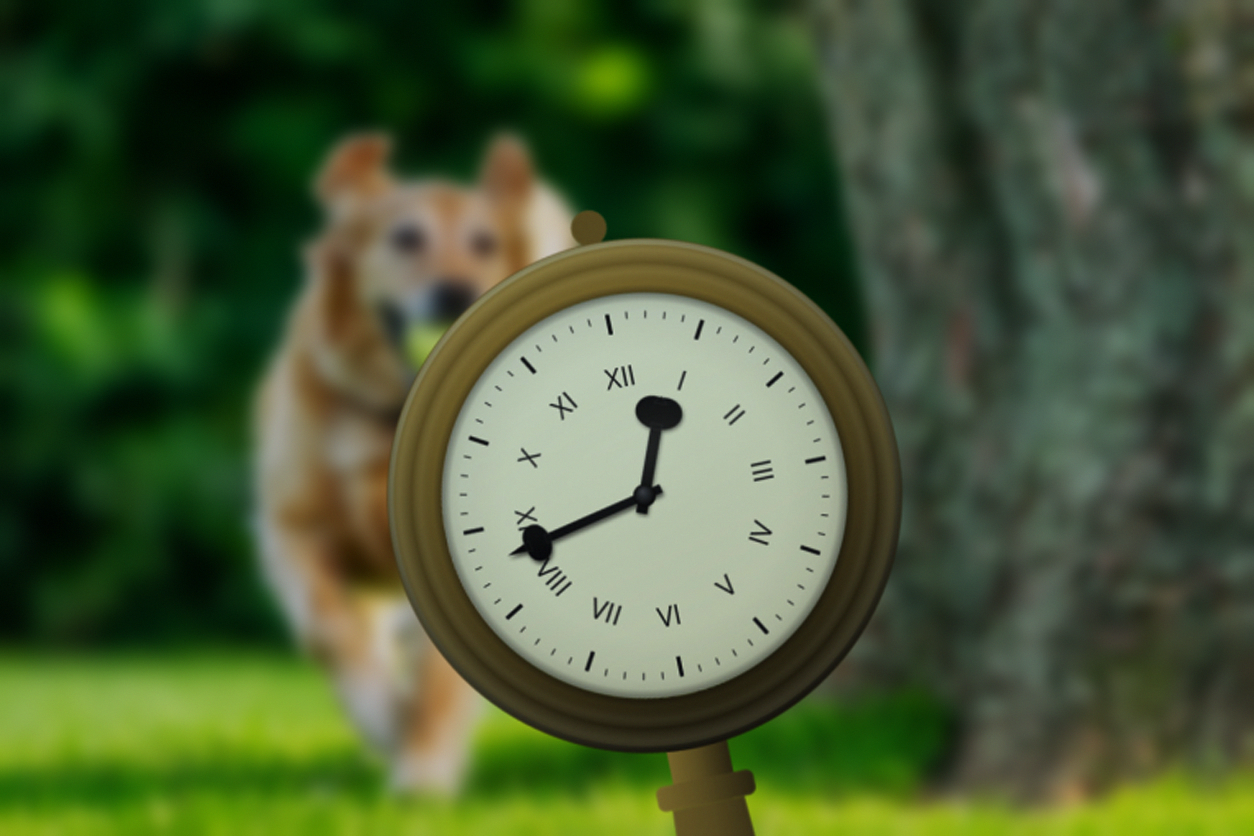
12 h 43 min
